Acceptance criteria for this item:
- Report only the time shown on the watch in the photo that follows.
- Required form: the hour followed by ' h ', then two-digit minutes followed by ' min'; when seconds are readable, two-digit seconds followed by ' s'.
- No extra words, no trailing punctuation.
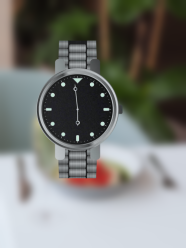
5 h 59 min
